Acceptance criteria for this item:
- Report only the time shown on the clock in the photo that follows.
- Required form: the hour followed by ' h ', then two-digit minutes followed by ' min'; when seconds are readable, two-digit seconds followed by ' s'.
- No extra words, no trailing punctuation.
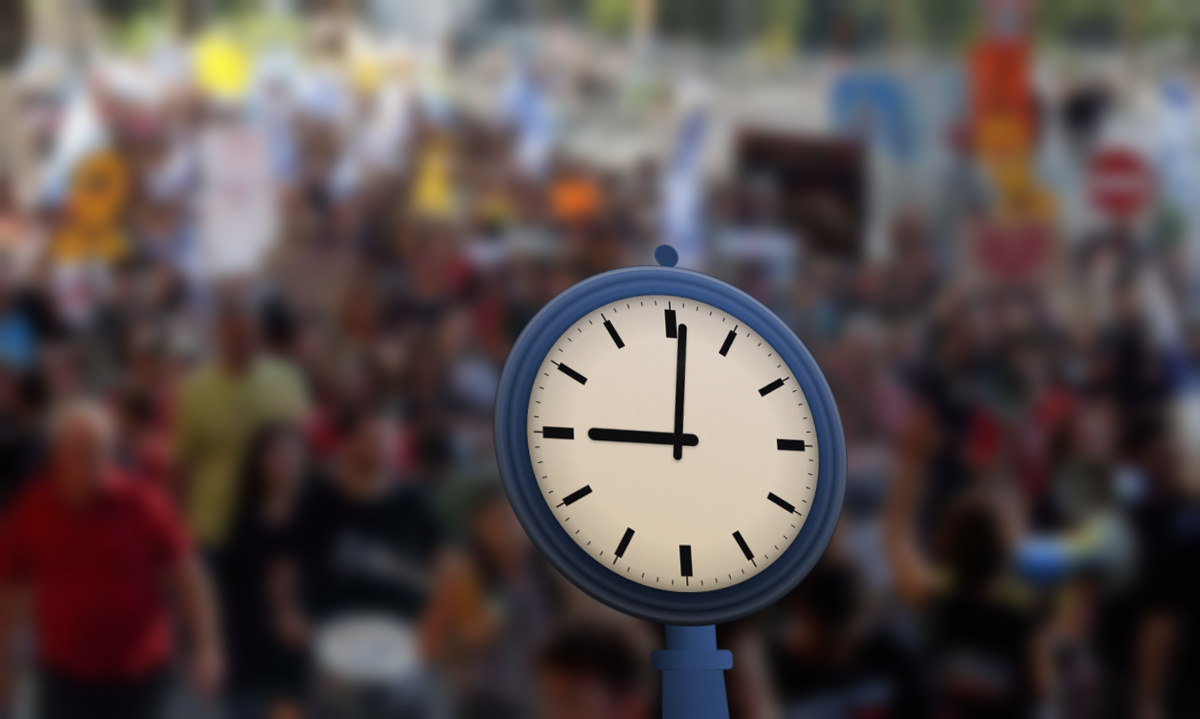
9 h 01 min
